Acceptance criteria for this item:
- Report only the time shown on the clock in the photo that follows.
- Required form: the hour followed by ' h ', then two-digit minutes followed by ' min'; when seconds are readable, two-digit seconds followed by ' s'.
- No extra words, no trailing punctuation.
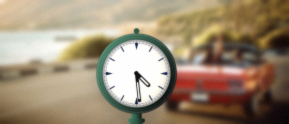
4 h 29 min
